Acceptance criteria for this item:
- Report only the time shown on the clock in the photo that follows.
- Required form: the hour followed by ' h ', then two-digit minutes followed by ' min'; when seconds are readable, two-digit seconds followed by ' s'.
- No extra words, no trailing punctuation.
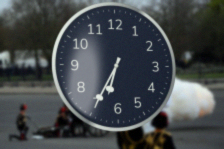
6 h 35 min
